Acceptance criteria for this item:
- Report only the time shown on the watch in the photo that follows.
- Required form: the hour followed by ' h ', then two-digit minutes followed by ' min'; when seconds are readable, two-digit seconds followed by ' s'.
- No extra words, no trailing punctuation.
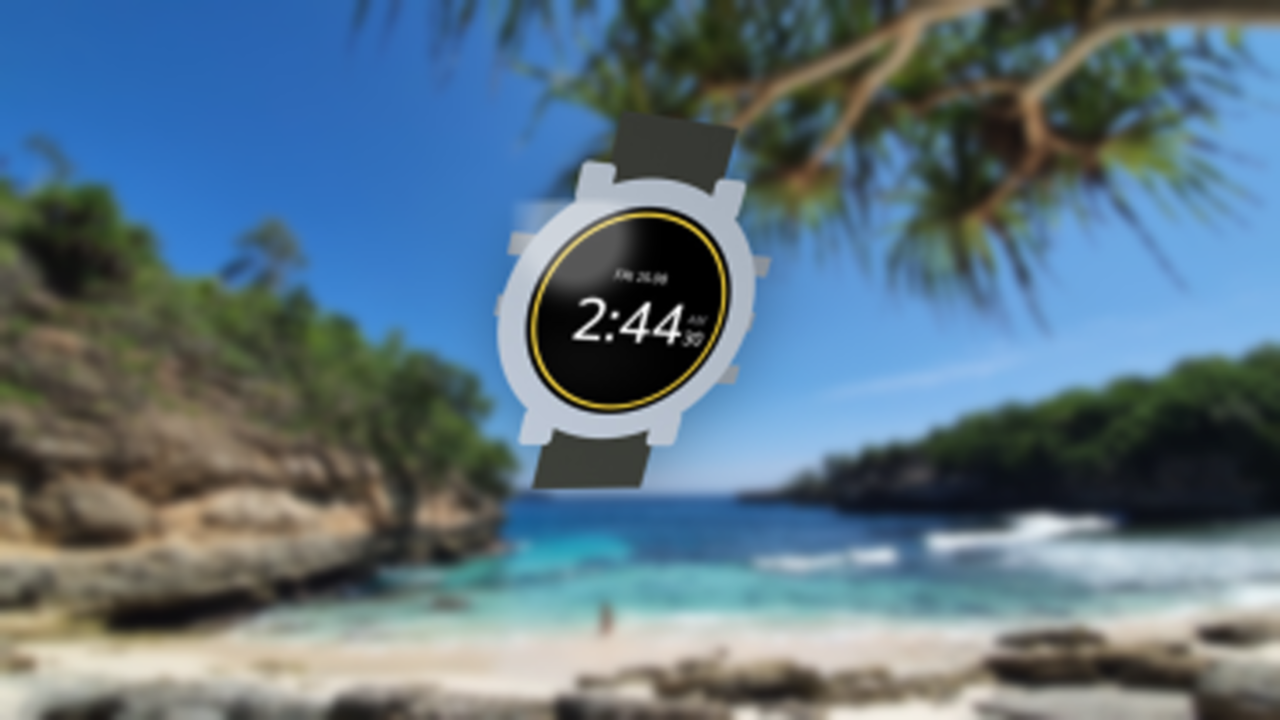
2 h 44 min
